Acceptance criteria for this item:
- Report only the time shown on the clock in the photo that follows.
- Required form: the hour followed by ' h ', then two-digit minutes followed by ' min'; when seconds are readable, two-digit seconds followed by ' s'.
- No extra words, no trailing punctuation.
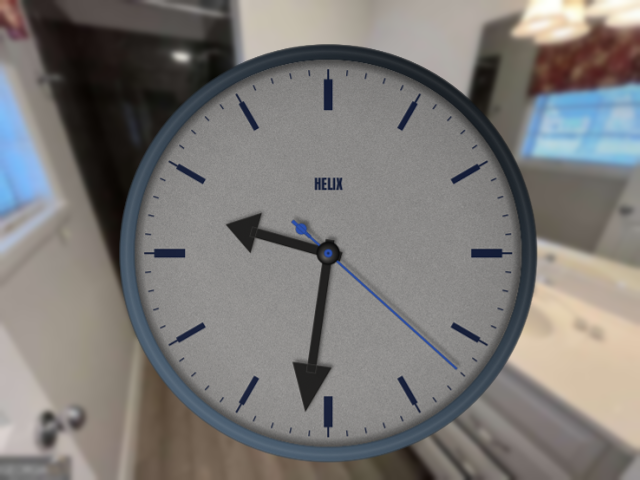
9 h 31 min 22 s
